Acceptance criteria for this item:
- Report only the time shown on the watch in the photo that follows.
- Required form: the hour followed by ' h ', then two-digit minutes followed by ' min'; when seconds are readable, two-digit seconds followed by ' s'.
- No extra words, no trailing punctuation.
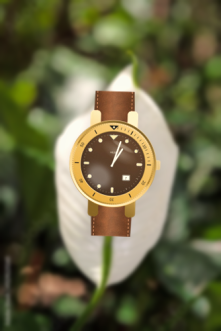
1 h 03 min
